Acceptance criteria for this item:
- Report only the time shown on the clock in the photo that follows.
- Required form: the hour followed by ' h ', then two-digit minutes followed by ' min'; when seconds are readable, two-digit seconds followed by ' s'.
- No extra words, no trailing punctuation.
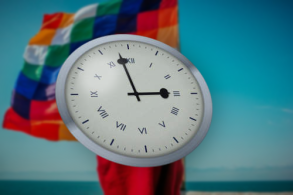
2 h 58 min
